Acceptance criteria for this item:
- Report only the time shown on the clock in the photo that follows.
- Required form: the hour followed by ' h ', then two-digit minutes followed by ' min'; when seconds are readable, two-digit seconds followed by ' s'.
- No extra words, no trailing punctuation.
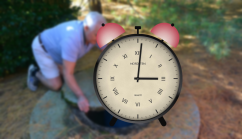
3 h 01 min
